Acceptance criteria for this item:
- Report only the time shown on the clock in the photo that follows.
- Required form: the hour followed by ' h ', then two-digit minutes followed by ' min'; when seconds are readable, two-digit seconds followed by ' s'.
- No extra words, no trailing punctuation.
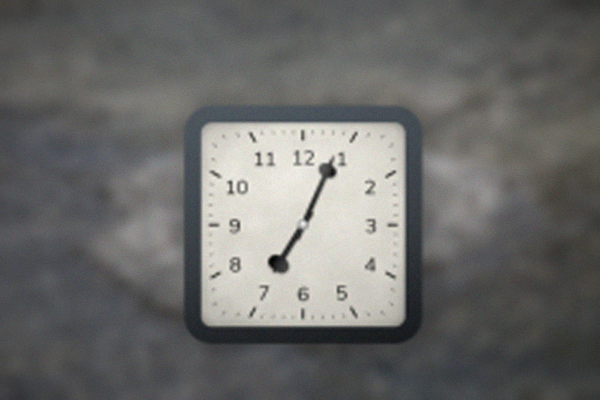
7 h 04 min
